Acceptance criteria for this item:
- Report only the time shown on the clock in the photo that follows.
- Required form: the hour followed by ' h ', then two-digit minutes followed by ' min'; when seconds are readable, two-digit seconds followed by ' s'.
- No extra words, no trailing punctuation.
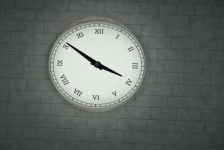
3 h 51 min
